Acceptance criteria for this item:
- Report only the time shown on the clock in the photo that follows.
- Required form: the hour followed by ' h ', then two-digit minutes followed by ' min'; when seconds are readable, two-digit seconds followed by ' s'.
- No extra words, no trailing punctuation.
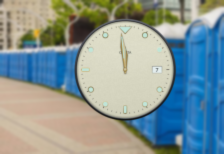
11 h 59 min
